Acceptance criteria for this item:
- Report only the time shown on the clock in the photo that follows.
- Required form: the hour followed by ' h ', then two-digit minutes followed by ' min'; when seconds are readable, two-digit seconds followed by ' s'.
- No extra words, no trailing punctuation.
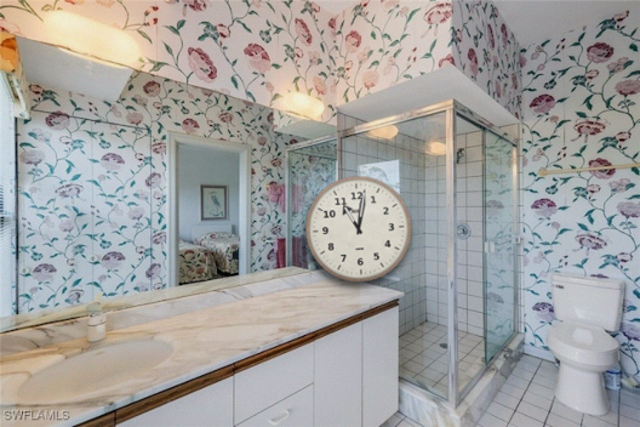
11 h 02 min
